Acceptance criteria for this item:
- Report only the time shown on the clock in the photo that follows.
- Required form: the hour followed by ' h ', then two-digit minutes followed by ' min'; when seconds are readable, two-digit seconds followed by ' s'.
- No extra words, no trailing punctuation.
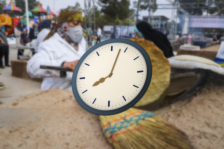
8 h 03 min
